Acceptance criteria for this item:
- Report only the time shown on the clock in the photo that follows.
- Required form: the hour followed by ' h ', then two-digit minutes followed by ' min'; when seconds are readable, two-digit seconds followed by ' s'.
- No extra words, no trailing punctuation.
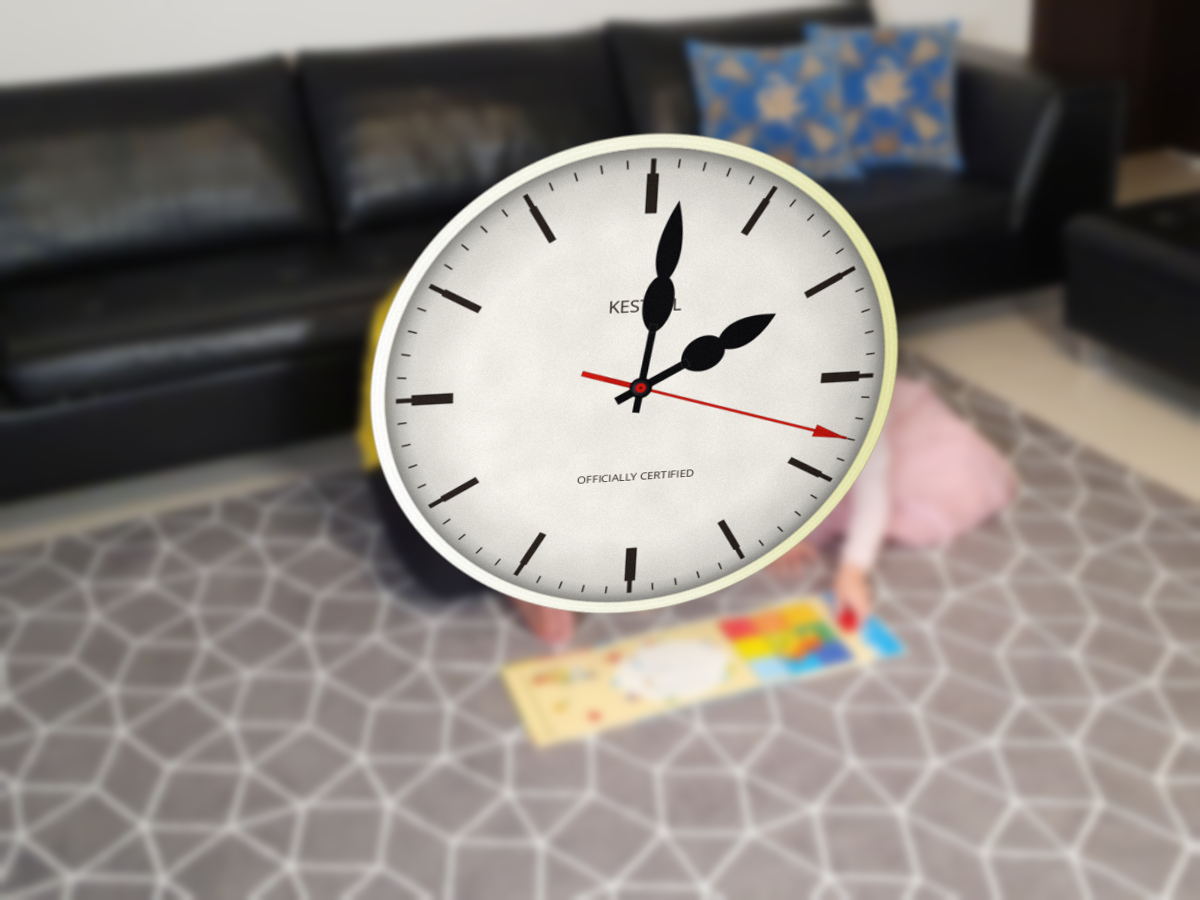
2 h 01 min 18 s
